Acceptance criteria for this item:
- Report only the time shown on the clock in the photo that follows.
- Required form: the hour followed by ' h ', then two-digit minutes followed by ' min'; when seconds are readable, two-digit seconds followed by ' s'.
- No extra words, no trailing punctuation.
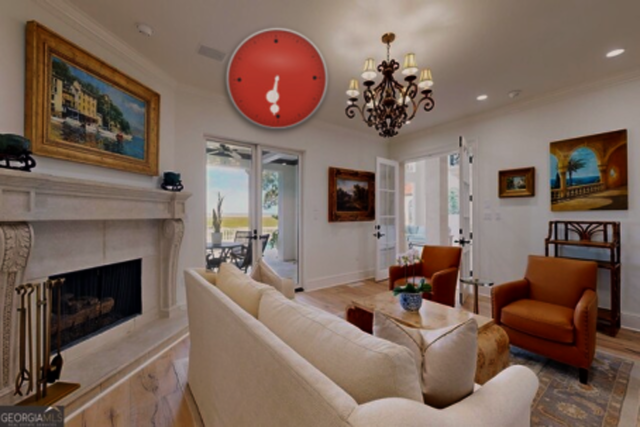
6 h 31 min
